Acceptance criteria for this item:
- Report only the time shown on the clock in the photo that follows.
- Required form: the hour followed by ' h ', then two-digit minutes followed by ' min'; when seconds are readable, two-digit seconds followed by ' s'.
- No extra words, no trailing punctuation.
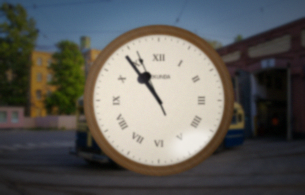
10 h 53 min 56 s
